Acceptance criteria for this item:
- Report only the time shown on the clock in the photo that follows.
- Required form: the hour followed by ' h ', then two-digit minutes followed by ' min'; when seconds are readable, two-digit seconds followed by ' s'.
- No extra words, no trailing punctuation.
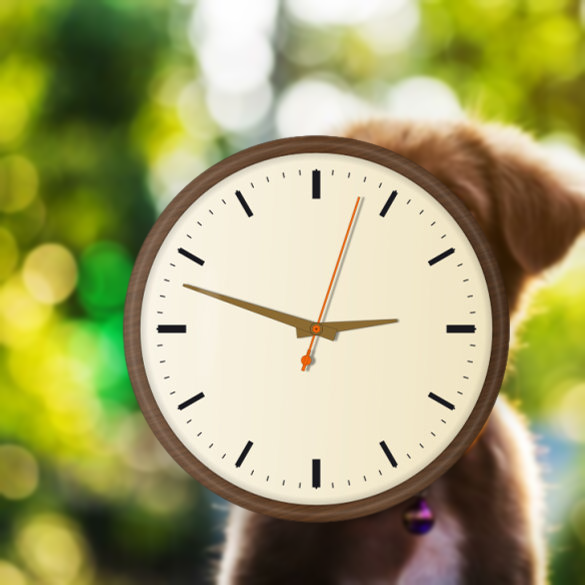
2 h 48 min 03 s
